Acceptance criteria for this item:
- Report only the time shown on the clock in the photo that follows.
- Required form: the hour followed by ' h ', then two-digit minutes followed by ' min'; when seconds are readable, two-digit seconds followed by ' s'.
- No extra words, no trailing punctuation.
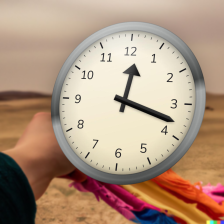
12 h 18 min
